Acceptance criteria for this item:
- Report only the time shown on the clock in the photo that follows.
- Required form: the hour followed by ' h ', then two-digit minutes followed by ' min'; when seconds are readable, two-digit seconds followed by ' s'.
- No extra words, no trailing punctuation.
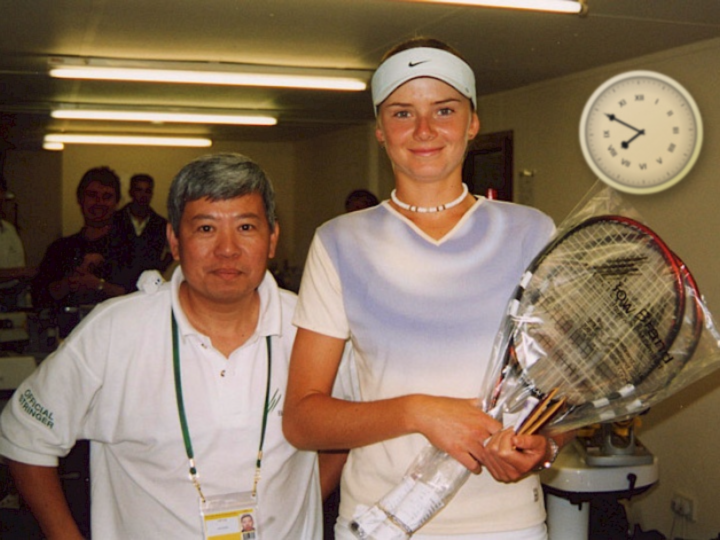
7 h 50 min
